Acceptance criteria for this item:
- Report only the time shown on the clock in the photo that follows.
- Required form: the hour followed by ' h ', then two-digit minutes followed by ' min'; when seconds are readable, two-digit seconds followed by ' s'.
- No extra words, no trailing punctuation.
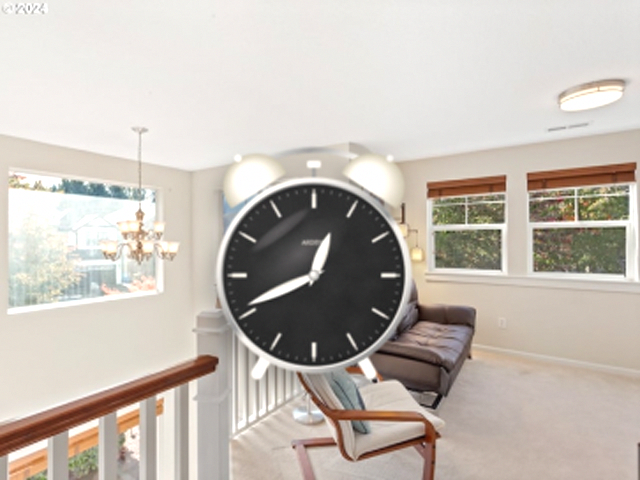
12 h 41 min
